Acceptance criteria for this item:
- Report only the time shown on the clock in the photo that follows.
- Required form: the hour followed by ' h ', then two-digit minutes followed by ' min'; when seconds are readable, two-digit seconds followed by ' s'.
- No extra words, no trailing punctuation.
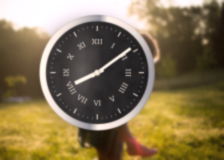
8 h 09 min
